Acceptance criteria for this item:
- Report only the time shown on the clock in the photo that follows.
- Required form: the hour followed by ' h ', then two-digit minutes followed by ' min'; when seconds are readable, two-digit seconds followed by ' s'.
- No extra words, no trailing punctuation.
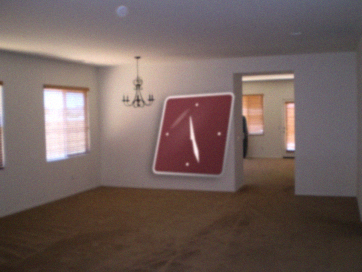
11 h 26 min
